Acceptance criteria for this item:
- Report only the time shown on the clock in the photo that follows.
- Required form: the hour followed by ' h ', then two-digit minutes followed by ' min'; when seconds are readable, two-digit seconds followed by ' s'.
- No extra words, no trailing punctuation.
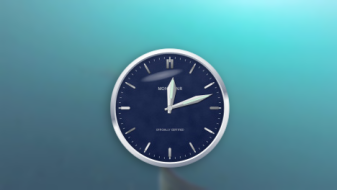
12 h 12 min
